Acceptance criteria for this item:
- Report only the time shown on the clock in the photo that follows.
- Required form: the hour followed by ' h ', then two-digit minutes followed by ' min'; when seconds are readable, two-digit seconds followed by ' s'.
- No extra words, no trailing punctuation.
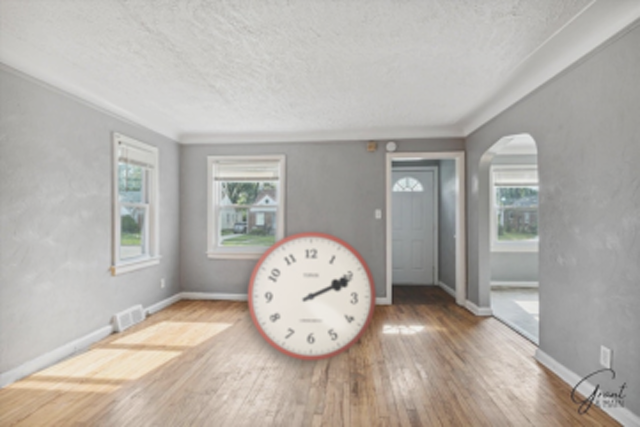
2 h 11 min
